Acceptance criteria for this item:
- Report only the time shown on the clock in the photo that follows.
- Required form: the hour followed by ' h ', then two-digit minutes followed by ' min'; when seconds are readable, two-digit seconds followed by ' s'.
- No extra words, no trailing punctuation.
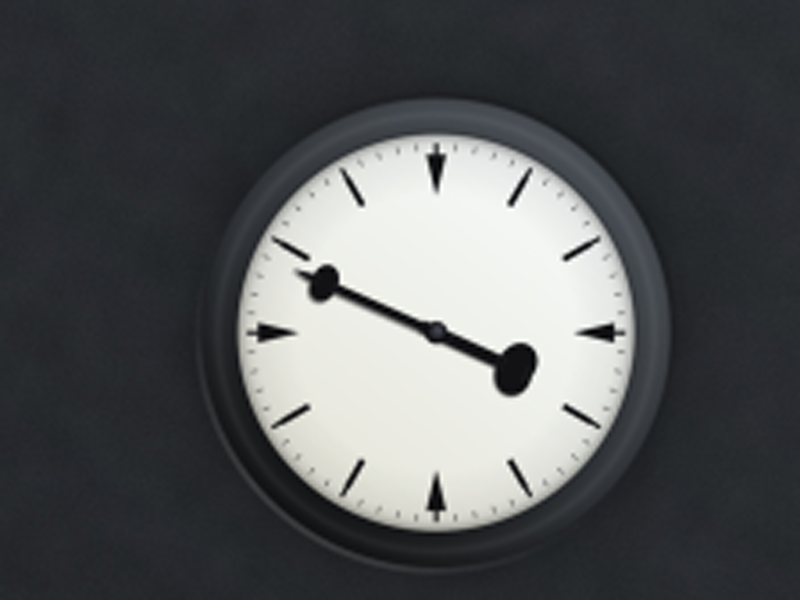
3 h 49 min
